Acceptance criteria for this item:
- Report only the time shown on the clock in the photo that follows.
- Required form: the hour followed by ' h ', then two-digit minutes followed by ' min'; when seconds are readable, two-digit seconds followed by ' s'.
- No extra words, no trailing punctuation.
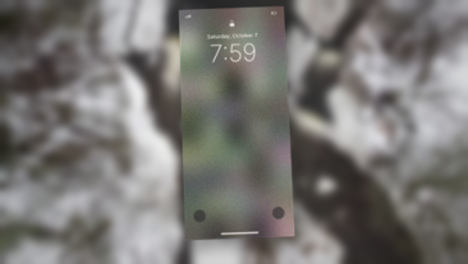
7 h 59 min
